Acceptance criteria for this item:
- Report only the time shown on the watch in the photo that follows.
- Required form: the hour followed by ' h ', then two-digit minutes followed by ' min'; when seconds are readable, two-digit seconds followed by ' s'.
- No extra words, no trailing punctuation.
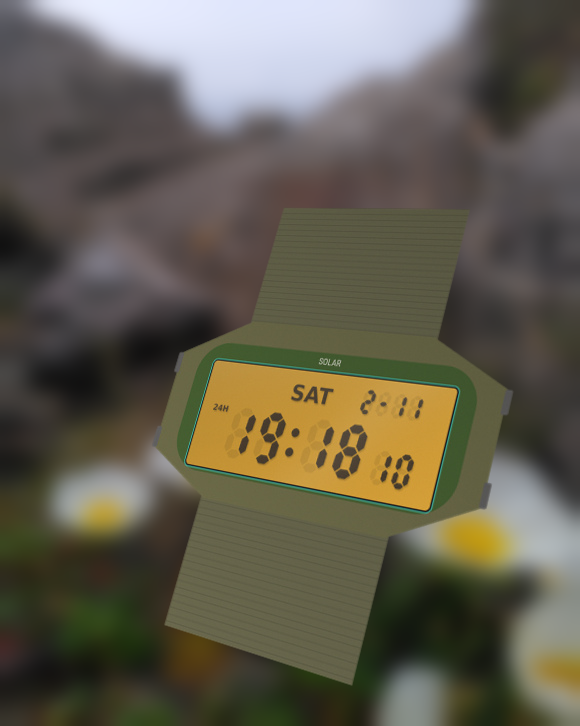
19 h 18 min 10 s
